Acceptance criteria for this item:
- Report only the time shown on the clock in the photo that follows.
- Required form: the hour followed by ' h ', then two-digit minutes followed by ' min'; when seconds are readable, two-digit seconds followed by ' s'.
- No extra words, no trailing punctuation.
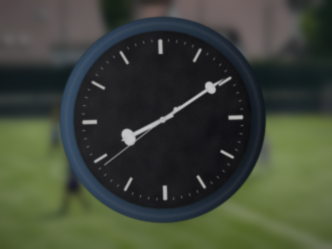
8 h 09 min 39 s
